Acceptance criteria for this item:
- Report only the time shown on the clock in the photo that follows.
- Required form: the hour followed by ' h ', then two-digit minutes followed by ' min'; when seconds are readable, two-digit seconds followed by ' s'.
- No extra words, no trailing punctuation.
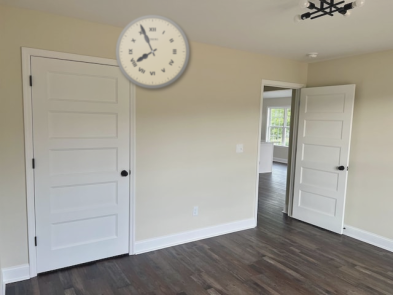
7 h 56 min
